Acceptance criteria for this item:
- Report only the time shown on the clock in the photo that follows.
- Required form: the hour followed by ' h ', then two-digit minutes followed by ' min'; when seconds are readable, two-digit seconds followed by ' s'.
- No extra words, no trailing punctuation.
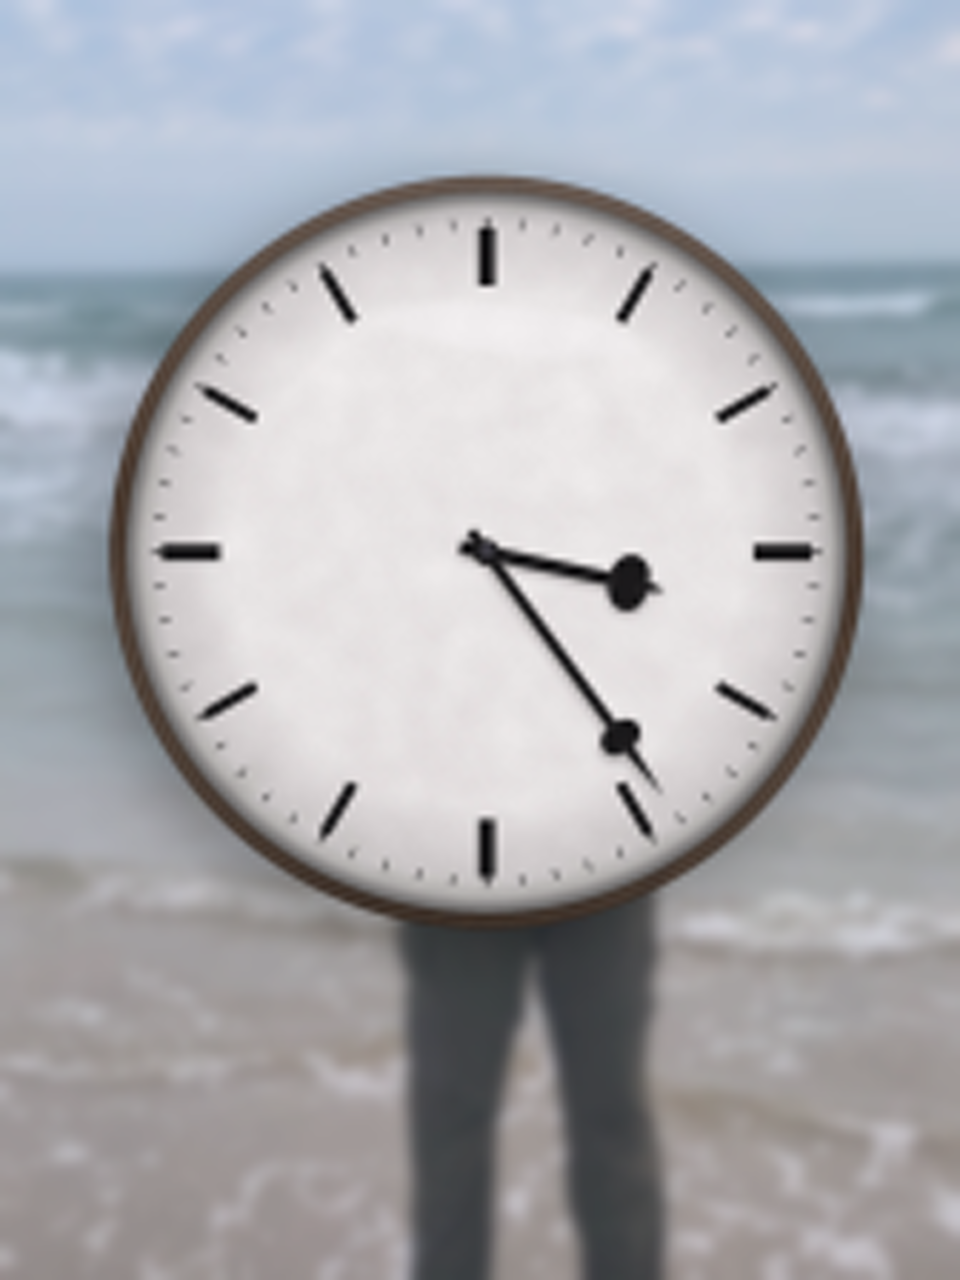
3 h 24 min
